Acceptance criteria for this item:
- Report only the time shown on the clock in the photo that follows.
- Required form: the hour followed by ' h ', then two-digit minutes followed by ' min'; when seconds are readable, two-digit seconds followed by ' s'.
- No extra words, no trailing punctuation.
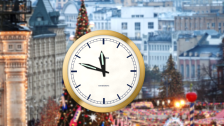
11 h 48 min
